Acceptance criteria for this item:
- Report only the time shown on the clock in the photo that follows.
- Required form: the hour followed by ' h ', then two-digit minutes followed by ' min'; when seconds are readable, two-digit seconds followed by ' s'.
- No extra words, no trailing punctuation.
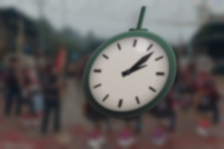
2 h 07 min
